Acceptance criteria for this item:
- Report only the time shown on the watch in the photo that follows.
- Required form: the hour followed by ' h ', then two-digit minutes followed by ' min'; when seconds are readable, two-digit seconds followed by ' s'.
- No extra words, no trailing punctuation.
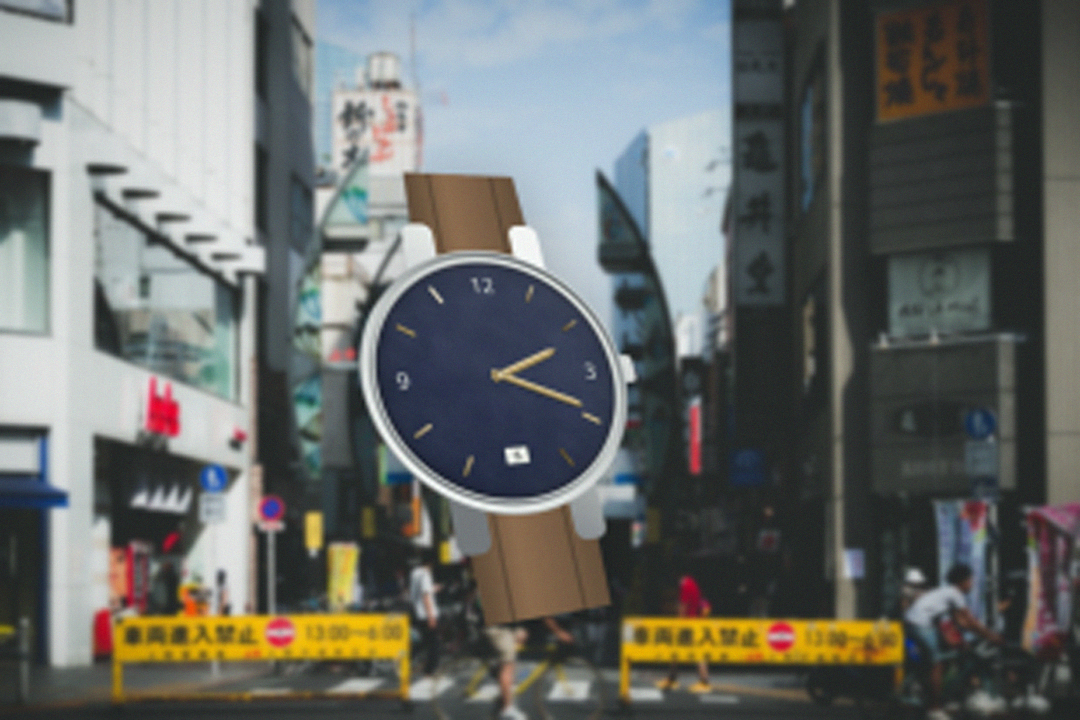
2 h 19 min
